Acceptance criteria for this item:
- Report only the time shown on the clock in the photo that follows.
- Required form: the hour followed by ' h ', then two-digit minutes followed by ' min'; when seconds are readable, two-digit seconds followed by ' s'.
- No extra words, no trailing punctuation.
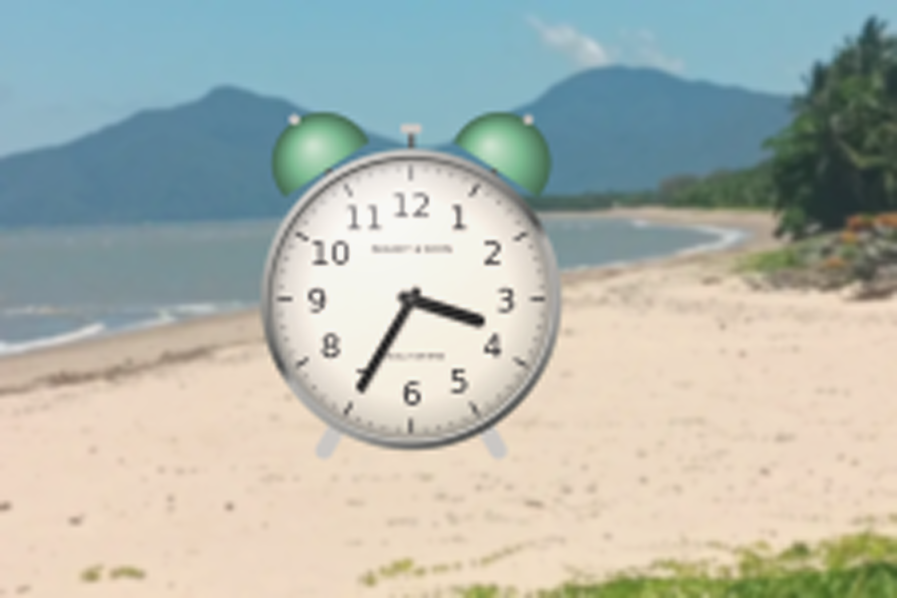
3 h 35 min
